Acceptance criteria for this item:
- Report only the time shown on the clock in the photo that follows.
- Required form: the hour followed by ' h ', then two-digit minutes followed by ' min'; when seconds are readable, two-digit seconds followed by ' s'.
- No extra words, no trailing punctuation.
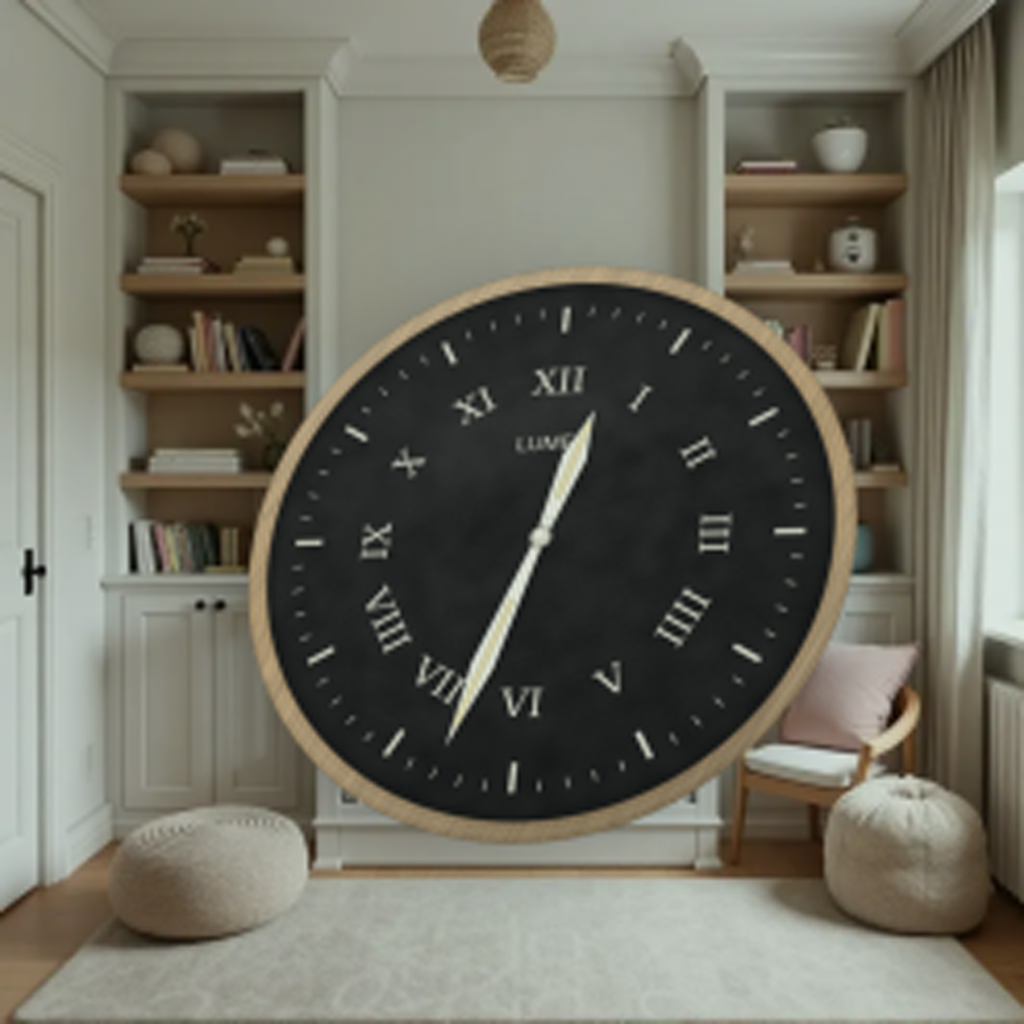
12 h 33 min
